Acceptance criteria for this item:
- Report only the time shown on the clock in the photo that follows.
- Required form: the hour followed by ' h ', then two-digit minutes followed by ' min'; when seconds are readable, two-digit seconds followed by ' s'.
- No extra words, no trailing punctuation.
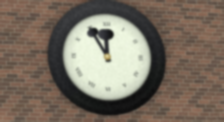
11 h 55 min
